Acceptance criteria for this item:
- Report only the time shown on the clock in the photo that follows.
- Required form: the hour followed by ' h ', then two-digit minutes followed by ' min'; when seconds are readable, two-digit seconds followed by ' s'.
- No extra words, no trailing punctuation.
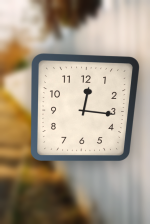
12 h 16 min
